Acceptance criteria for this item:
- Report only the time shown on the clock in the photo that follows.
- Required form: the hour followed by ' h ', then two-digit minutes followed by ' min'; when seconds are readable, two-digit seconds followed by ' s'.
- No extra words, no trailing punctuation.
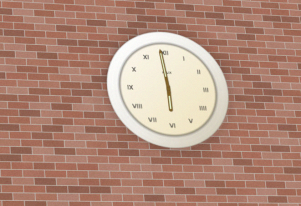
5 h 59 min
